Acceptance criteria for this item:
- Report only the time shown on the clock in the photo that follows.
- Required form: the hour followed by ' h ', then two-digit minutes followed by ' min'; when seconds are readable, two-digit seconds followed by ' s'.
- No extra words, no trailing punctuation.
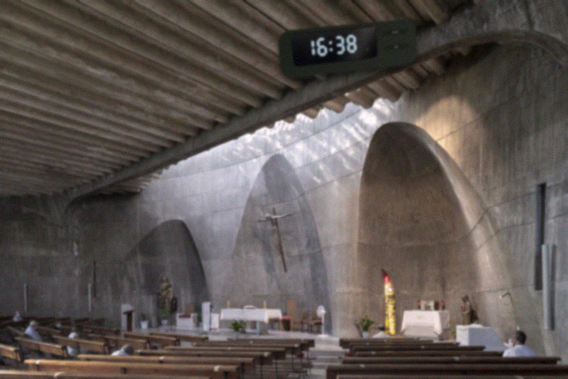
16 h 38 min
